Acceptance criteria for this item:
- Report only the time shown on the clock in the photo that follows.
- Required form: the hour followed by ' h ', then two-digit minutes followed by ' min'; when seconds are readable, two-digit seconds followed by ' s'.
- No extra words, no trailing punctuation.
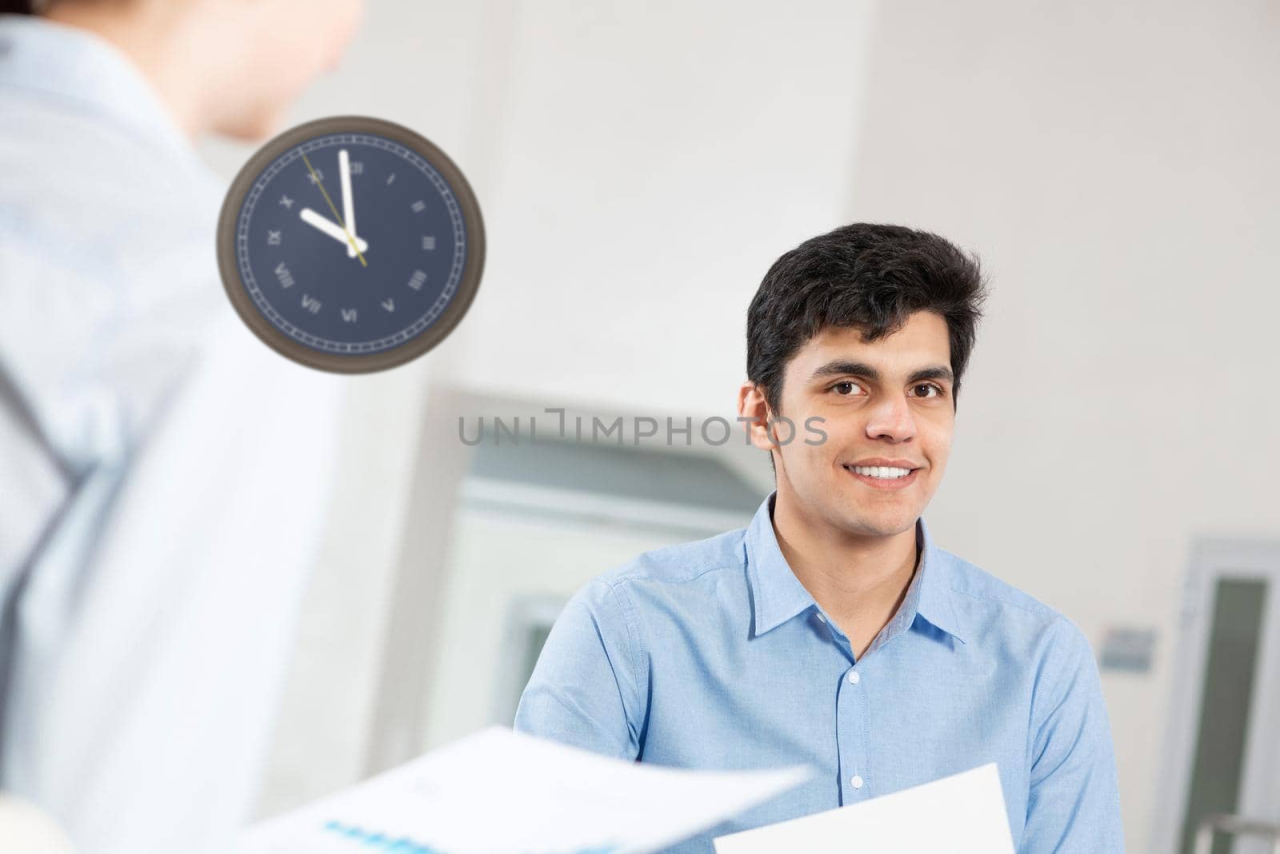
9 h 58 min 55 s
